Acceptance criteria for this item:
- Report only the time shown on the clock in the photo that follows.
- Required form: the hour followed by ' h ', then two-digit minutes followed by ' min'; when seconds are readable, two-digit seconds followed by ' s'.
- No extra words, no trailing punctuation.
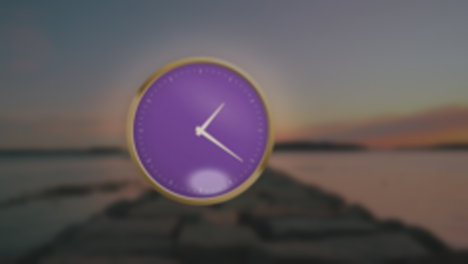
1 h 21 min
